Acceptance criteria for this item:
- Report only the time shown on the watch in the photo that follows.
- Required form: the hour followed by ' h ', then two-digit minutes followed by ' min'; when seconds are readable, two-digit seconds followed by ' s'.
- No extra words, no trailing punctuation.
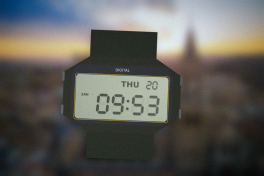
9 h 53 min
